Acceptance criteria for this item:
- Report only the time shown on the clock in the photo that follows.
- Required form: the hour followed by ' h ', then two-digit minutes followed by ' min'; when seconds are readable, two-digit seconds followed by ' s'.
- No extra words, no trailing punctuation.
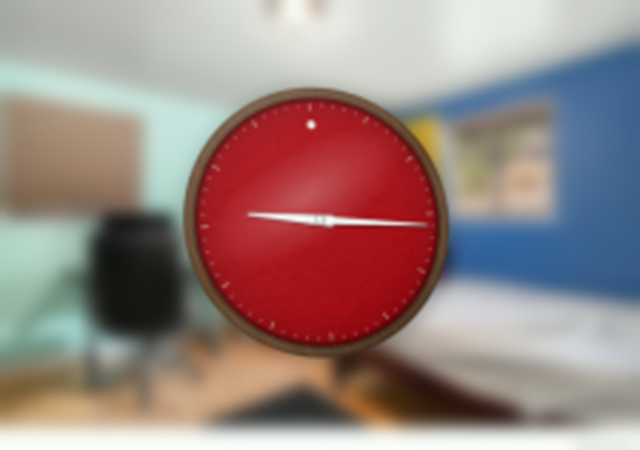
9 h 16 min
